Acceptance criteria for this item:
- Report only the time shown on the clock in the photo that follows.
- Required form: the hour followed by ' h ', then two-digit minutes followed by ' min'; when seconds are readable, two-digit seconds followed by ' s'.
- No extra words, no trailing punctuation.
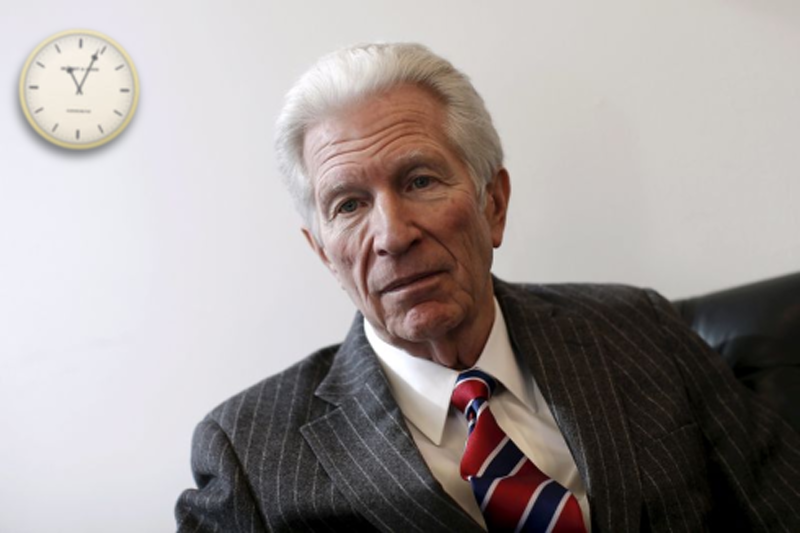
11 h 04 min
